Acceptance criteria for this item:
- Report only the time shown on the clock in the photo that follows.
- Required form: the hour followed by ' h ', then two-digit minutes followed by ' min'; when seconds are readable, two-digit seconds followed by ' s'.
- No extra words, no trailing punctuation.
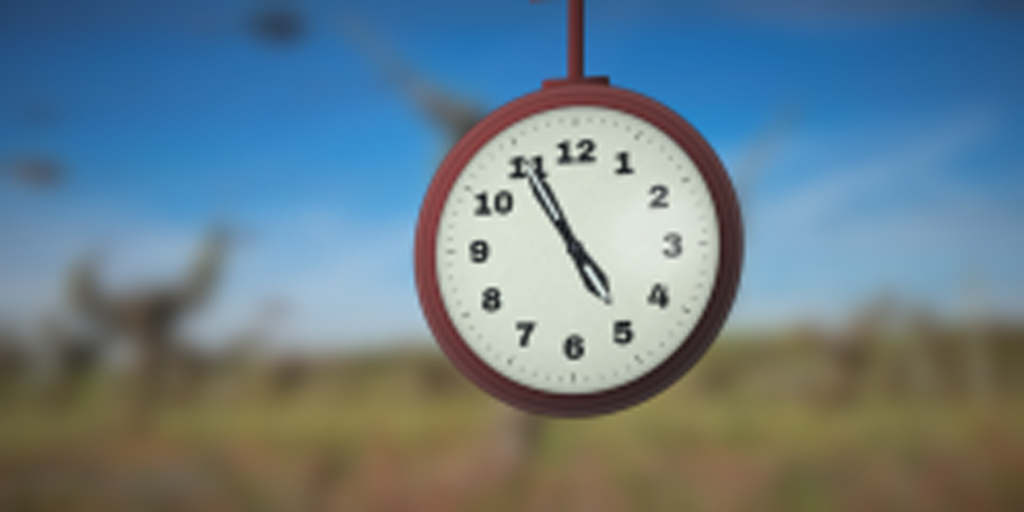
4 h 55 min
